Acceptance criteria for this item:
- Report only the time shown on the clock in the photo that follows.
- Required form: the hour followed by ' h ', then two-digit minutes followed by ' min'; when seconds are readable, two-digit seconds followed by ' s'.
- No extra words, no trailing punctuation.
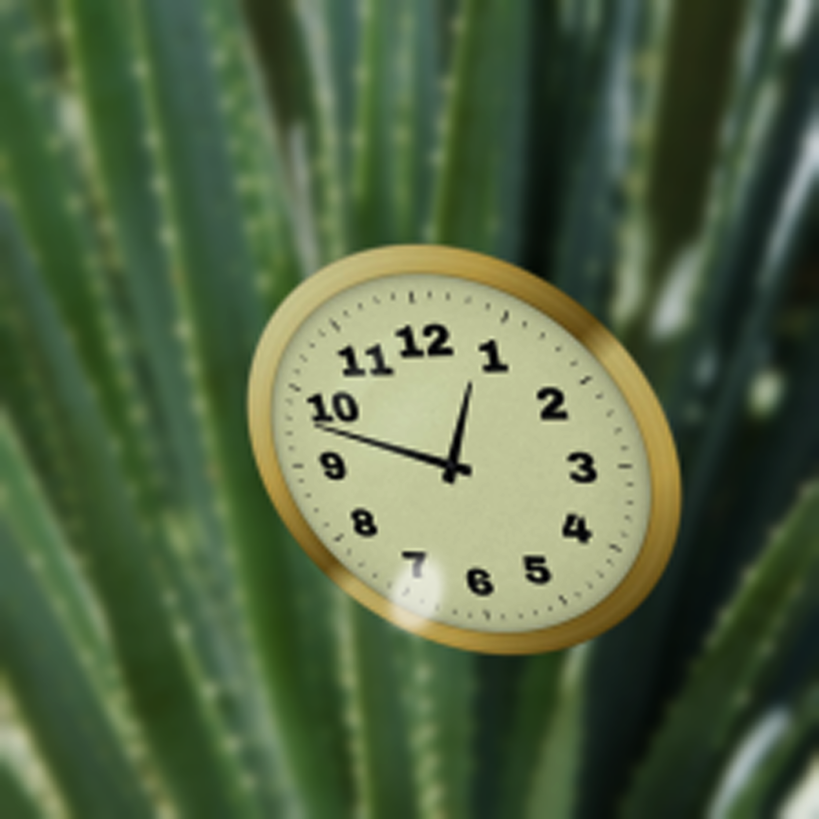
12 h 48 min
